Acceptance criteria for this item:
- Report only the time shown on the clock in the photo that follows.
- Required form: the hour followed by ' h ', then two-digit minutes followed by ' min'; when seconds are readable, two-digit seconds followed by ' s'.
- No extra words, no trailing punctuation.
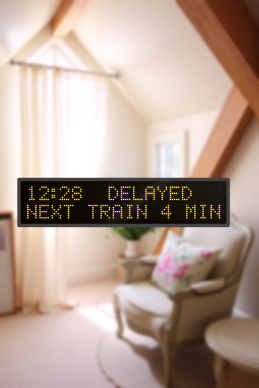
12 h 28 min
